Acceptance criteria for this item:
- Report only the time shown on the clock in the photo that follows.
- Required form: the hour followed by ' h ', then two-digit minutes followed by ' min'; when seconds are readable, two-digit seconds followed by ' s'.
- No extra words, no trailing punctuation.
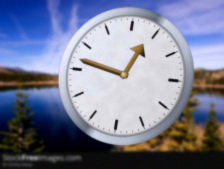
12 h 47 min
